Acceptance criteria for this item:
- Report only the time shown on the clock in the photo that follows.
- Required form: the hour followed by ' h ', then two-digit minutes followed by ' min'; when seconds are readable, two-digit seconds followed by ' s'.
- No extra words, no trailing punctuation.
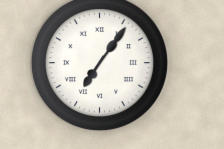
7 h 06 min
